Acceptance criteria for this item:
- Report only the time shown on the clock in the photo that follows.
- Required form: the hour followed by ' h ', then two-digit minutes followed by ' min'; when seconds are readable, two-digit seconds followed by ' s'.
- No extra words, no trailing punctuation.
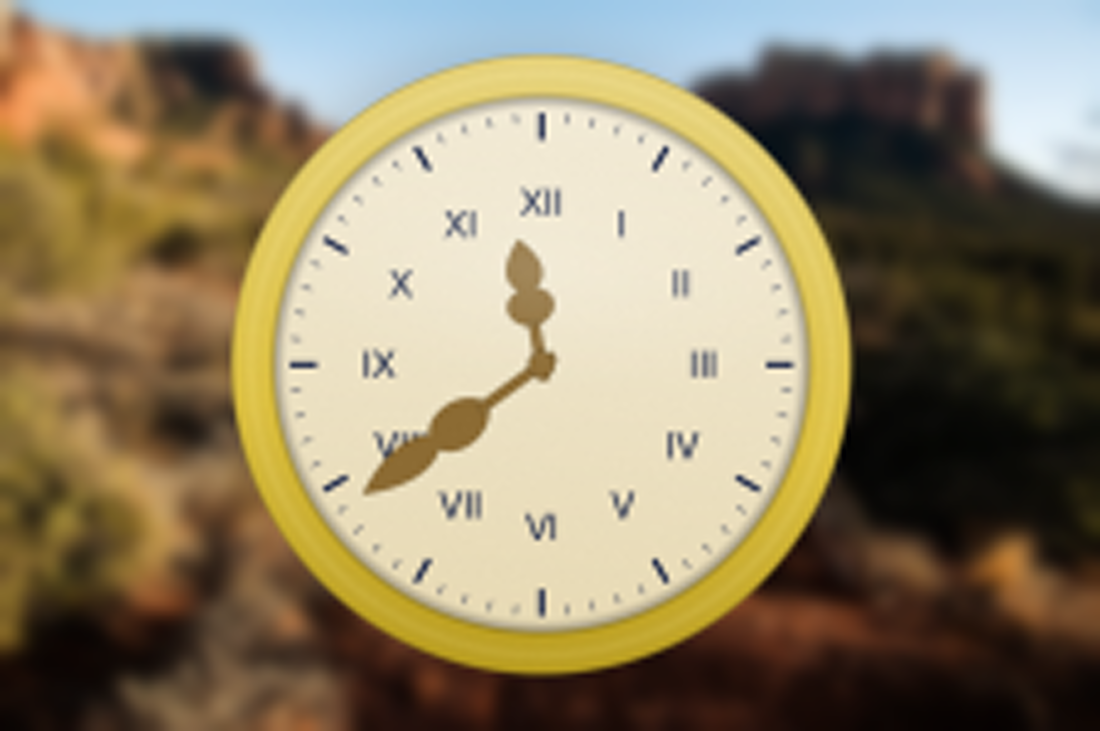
11 h 39 min
